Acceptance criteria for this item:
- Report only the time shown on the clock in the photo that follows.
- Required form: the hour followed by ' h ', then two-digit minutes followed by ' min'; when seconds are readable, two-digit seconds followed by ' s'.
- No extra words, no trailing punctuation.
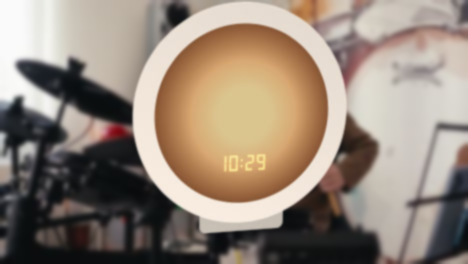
10 h 29 min
